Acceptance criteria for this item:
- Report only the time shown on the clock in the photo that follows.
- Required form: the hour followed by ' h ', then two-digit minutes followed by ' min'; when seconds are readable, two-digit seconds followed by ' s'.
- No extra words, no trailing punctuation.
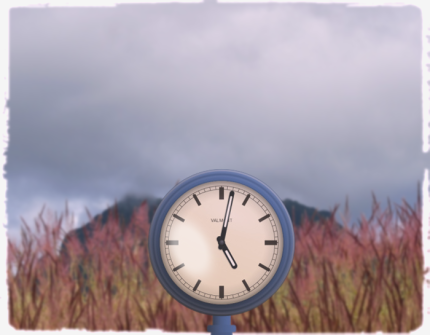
5 h 02 min
